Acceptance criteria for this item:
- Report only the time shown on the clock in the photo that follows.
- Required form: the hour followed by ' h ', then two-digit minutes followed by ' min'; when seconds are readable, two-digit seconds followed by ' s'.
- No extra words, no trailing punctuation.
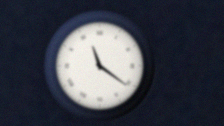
11 h 21 min
